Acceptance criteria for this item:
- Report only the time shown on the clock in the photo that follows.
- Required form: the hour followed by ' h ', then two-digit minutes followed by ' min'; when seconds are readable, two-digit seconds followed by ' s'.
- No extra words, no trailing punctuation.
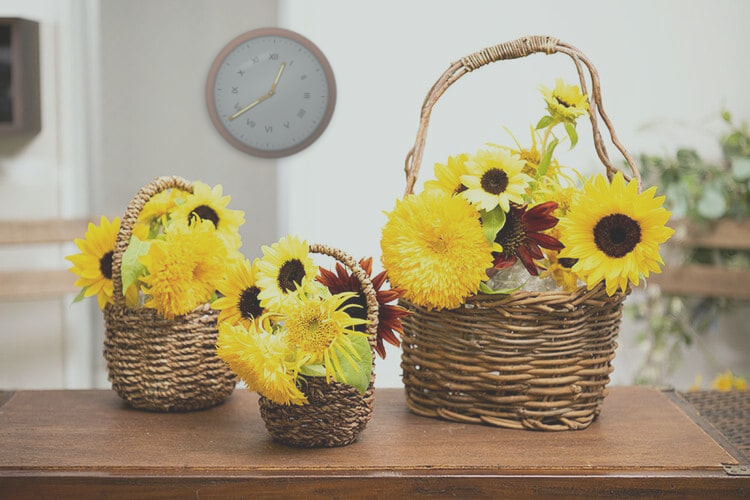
12 h 39 min
